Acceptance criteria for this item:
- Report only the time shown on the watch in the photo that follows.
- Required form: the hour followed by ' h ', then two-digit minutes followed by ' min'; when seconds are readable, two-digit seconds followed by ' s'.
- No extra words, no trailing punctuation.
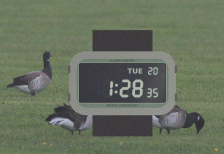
1 h 28 min 35 s
